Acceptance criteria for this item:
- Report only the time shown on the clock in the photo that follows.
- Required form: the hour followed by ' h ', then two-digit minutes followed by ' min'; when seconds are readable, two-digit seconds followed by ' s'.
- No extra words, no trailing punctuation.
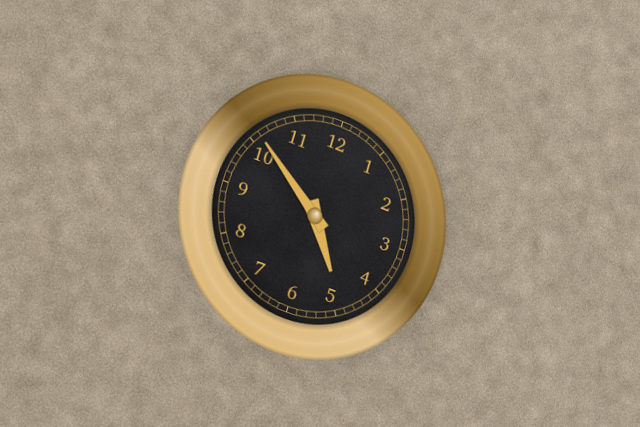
4 h 51 min
